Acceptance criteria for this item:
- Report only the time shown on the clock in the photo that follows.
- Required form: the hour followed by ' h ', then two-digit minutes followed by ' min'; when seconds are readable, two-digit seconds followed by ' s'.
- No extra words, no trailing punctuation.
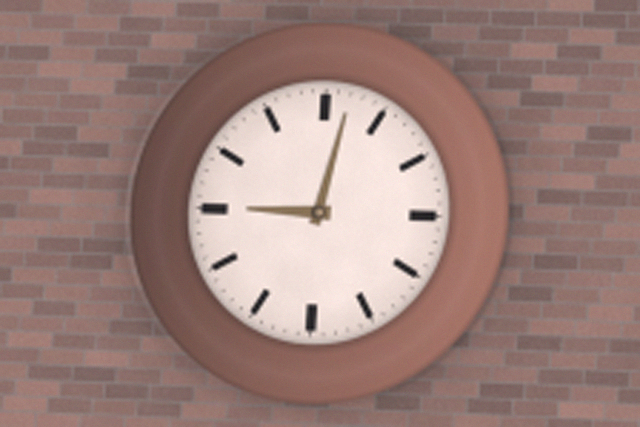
9 h 02 min
